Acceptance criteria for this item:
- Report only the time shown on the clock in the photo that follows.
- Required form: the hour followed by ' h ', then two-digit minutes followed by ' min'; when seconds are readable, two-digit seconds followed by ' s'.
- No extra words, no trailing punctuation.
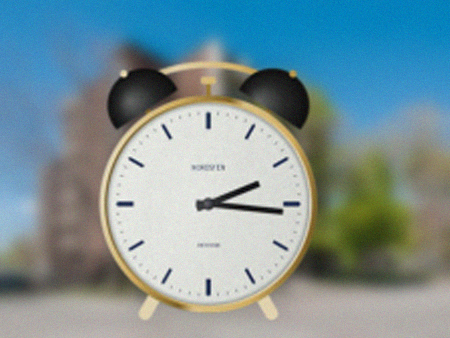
2 h 16 min
